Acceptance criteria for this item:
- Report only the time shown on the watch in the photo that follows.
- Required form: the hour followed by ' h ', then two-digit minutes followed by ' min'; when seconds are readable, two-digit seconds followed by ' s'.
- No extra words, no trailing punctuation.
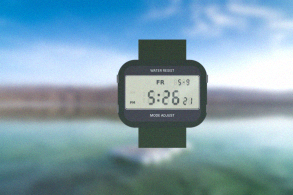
5 h 26 min 21 s
